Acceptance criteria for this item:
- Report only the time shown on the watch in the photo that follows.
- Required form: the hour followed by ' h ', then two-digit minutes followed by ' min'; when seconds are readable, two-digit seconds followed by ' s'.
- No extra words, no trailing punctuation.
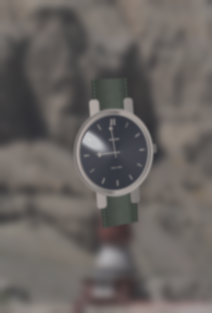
8 h 59 min
